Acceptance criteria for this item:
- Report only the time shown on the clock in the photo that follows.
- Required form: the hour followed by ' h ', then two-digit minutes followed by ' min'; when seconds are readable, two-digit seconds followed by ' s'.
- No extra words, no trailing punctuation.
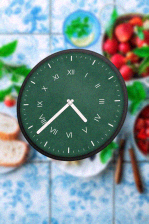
4 h 38 min
